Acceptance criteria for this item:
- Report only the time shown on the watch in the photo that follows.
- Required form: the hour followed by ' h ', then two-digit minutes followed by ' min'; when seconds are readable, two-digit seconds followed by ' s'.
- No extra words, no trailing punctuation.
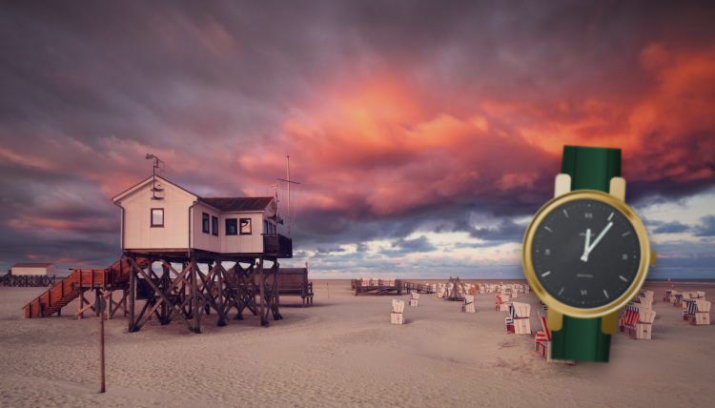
12 h 06 min
